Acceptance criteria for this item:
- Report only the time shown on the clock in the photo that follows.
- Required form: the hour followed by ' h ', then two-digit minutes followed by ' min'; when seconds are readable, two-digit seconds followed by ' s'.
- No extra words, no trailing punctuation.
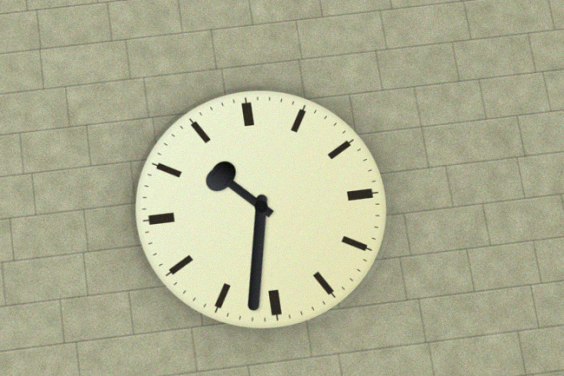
10 h 32 min
